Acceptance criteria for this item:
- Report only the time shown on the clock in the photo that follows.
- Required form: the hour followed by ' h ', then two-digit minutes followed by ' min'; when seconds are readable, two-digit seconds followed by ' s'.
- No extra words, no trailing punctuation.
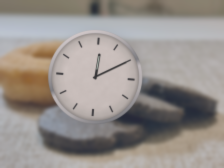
12 h 10 min
